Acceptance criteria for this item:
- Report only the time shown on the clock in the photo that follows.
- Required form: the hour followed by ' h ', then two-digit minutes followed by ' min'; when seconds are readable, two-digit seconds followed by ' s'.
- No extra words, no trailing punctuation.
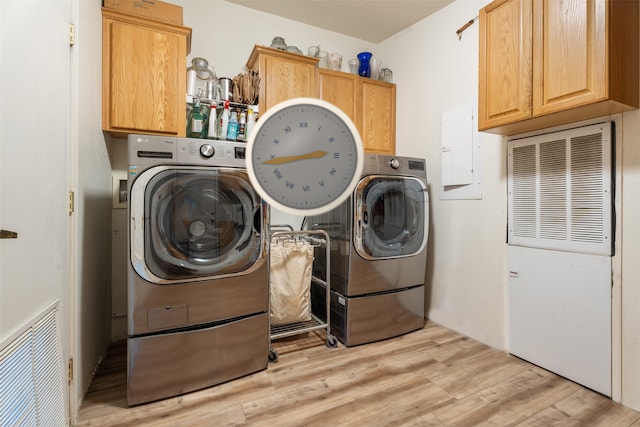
2 h 44 min
